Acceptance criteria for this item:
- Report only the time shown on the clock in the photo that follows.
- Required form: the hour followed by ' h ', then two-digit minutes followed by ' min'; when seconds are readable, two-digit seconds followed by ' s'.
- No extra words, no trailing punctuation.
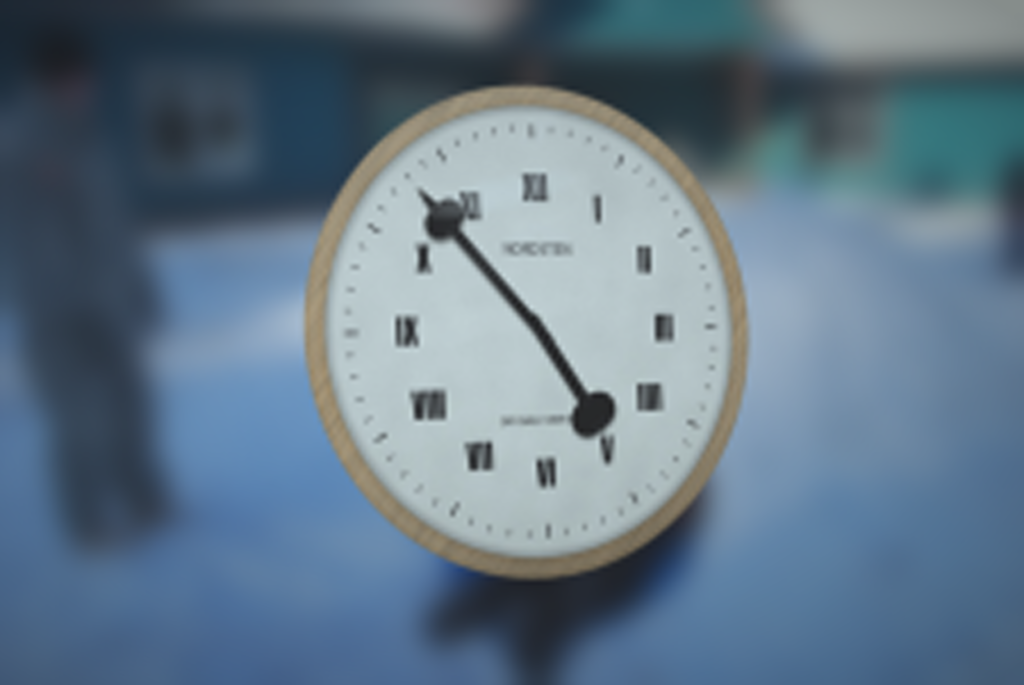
4 h 53 min
